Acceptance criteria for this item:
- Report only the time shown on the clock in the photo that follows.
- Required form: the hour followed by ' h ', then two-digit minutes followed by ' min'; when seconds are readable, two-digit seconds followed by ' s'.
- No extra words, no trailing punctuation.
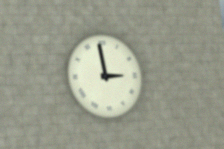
2 h 59 min
